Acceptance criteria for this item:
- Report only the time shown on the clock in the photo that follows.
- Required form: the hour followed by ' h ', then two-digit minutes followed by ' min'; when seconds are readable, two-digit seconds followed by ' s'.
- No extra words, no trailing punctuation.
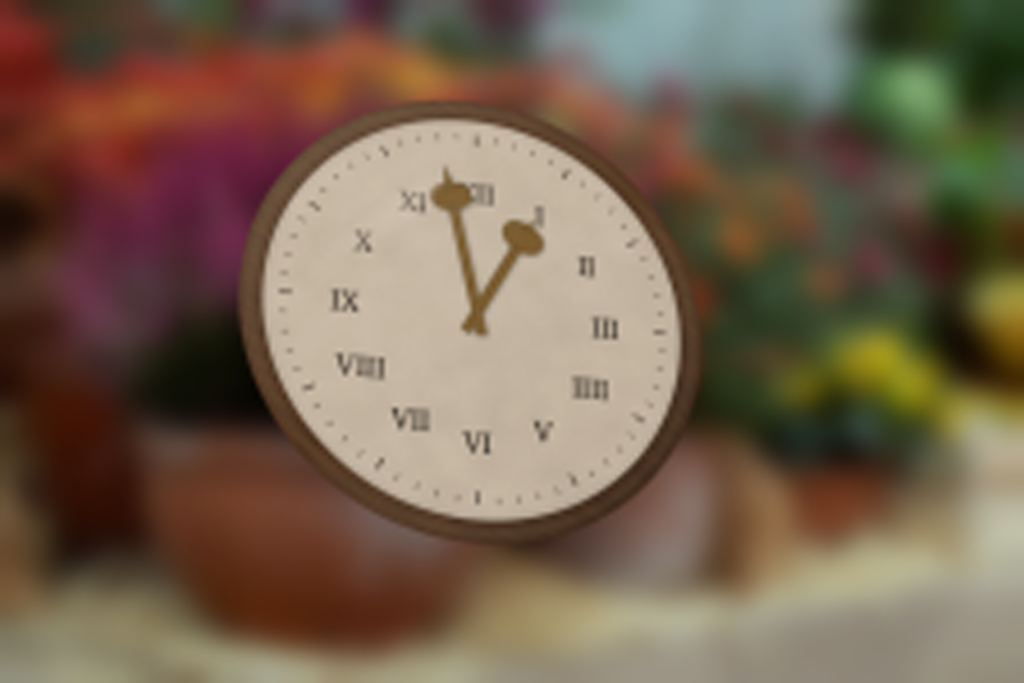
12 h 58 min
